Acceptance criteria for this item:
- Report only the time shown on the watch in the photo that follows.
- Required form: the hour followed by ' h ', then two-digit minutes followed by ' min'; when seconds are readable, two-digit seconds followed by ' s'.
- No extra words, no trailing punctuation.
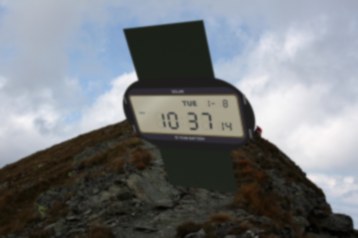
10 h 37 min
